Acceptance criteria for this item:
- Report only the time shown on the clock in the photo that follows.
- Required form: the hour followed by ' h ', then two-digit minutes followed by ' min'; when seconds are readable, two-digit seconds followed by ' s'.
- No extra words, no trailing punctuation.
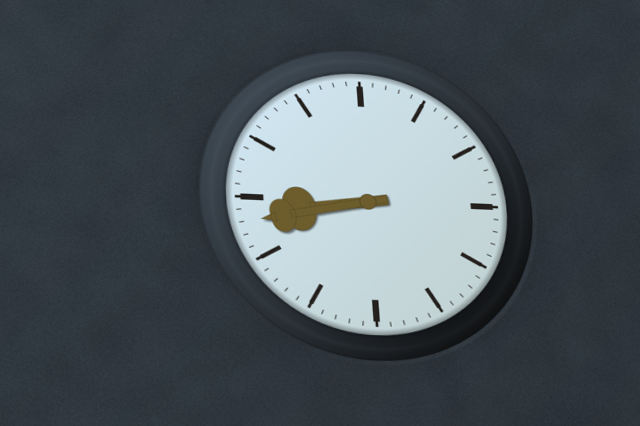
8 h 43 min
